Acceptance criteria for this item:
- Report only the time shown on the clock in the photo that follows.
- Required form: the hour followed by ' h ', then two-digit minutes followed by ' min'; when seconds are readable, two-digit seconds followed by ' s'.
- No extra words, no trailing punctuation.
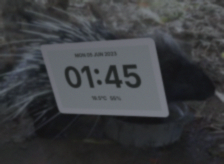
1 h 45 min
